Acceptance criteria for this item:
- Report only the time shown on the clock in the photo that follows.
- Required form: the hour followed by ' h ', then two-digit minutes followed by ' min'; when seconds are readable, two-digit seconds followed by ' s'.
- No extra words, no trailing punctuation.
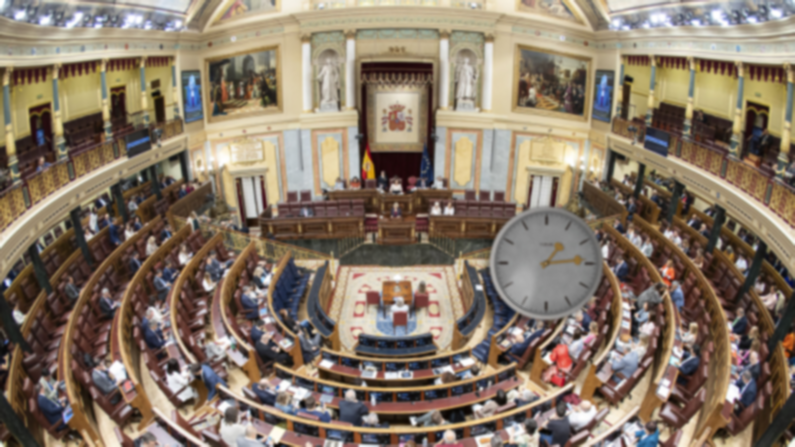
1 h 14 min
